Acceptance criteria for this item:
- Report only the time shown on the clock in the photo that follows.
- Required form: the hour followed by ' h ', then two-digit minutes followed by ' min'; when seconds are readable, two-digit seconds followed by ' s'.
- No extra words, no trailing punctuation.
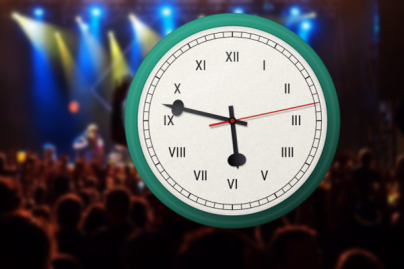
5 h 47 min 13 s
